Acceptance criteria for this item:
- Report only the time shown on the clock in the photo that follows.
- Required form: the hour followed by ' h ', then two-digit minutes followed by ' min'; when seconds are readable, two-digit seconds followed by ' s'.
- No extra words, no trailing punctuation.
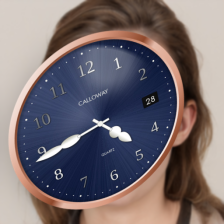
4 h 44 min
